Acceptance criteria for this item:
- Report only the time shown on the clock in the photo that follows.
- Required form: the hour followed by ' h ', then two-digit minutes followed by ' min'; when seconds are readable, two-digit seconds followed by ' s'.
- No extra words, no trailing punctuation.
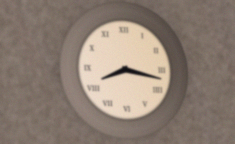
8 h 17 min
